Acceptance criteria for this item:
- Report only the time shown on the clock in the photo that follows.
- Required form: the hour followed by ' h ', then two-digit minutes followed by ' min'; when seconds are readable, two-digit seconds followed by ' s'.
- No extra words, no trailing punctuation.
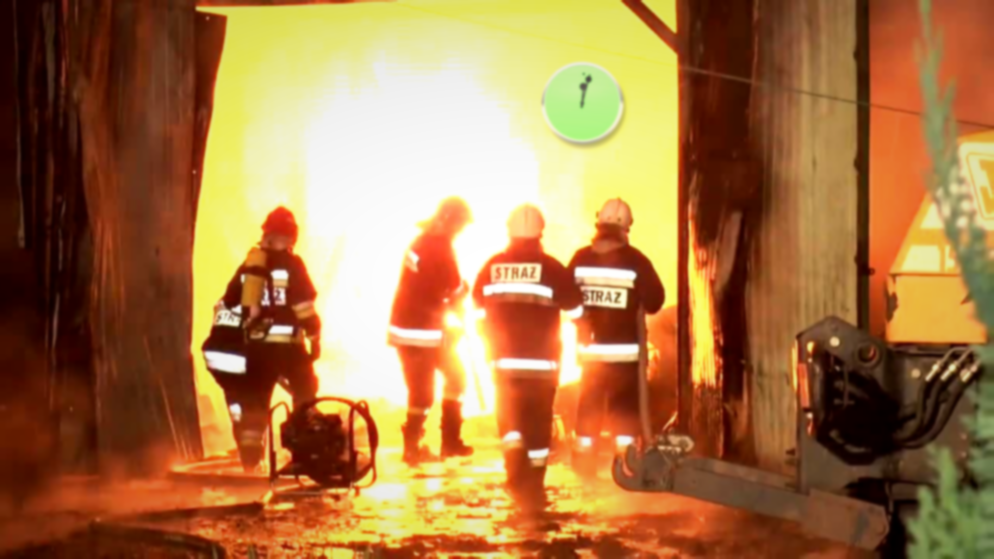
12 h 02 min
